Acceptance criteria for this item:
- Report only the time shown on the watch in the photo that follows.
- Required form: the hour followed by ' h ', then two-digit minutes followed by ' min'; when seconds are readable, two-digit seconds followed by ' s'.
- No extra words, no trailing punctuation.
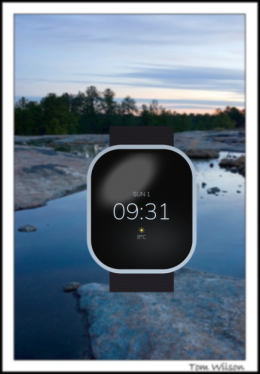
9 h 31 min
